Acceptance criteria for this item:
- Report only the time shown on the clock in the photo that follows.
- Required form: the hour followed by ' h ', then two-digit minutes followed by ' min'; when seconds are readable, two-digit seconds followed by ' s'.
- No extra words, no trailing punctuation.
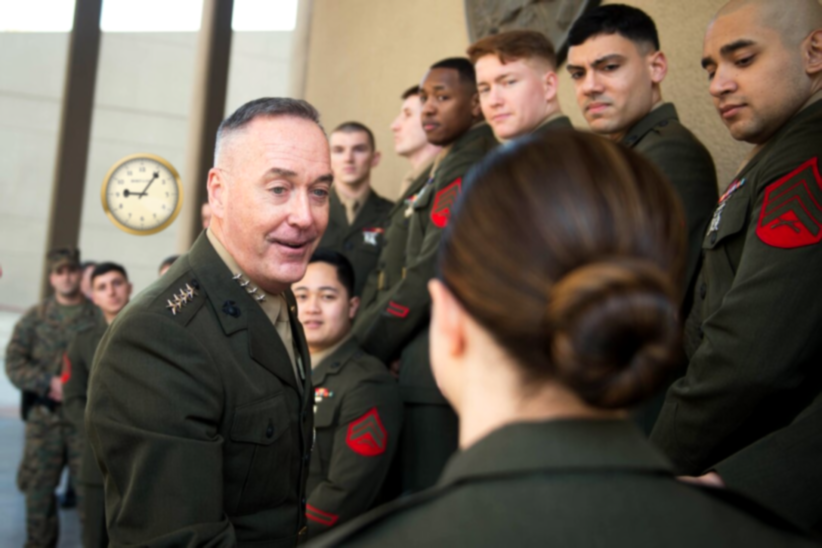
9 h 06 min
